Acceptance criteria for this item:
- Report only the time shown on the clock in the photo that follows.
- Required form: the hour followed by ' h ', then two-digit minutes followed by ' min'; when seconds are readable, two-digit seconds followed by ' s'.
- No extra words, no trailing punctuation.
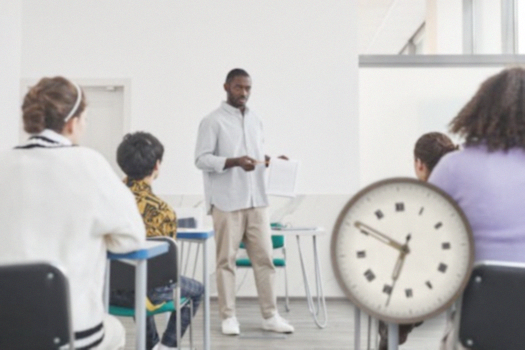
6 h 50 min 34 s
